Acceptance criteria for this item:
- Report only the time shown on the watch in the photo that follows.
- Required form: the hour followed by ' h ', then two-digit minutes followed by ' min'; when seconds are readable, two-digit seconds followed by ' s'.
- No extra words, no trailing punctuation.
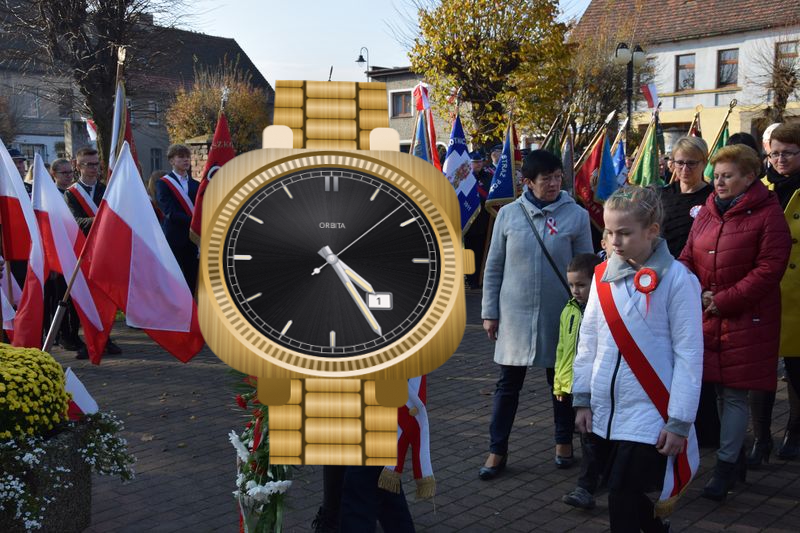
4 h 25 min 08 s
